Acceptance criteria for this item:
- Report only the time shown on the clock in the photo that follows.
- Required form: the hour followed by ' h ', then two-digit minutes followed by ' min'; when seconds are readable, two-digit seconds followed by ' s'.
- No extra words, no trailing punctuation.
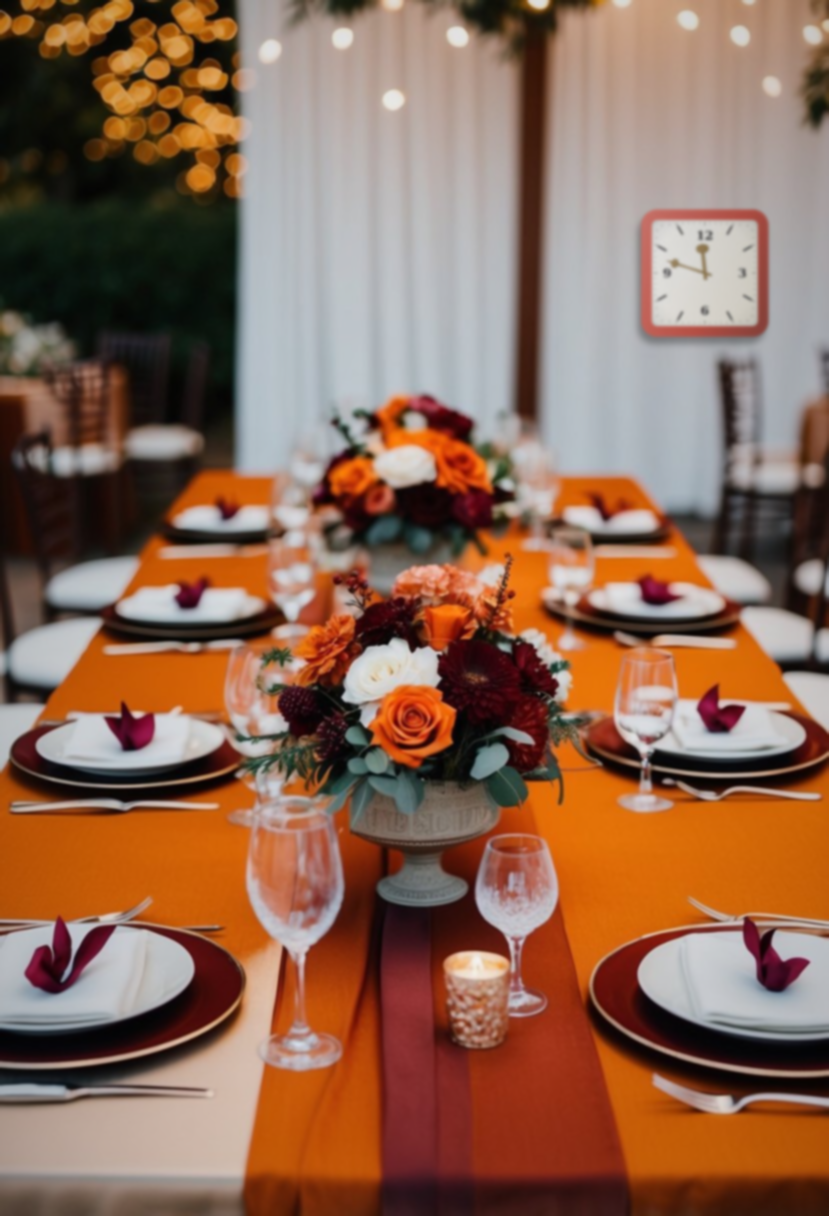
11 h 48 min
